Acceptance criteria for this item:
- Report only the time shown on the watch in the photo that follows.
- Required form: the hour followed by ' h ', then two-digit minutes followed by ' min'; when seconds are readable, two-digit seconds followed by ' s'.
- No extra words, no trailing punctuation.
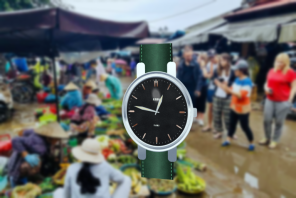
12 h 47 min
